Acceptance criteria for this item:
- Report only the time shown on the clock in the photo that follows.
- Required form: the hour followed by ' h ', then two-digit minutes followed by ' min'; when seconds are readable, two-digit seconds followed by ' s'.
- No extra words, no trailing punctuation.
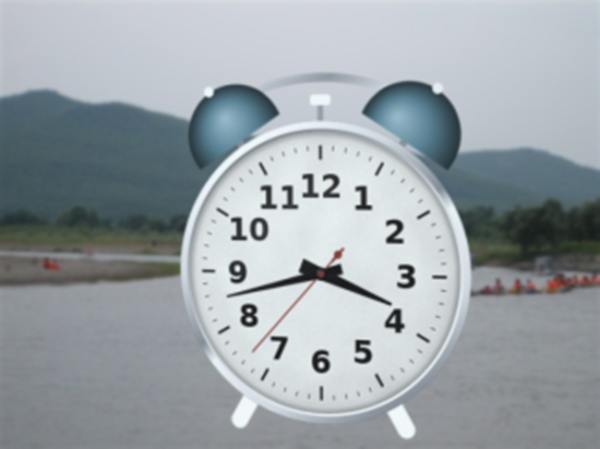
3 h 42 min 37 s
